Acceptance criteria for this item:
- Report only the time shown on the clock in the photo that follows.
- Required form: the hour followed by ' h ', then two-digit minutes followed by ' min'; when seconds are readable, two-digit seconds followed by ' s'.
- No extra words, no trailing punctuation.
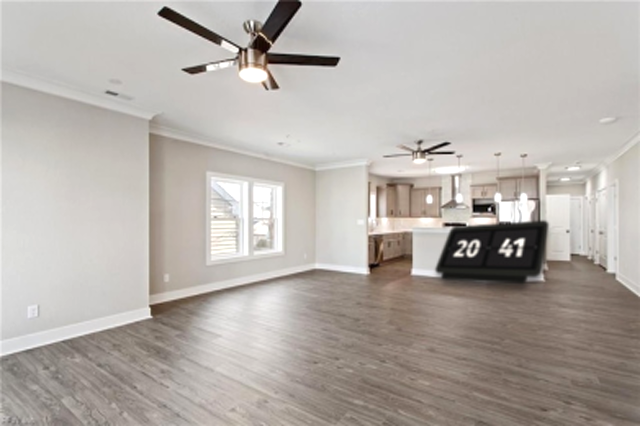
20 h 41 min
